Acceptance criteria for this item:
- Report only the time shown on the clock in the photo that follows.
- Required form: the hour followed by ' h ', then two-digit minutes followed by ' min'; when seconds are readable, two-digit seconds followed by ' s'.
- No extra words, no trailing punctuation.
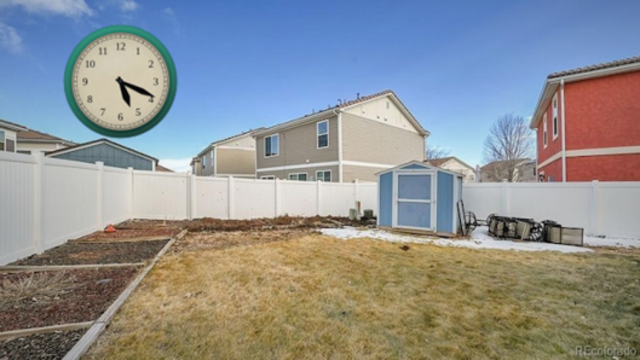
5 h 19 min
